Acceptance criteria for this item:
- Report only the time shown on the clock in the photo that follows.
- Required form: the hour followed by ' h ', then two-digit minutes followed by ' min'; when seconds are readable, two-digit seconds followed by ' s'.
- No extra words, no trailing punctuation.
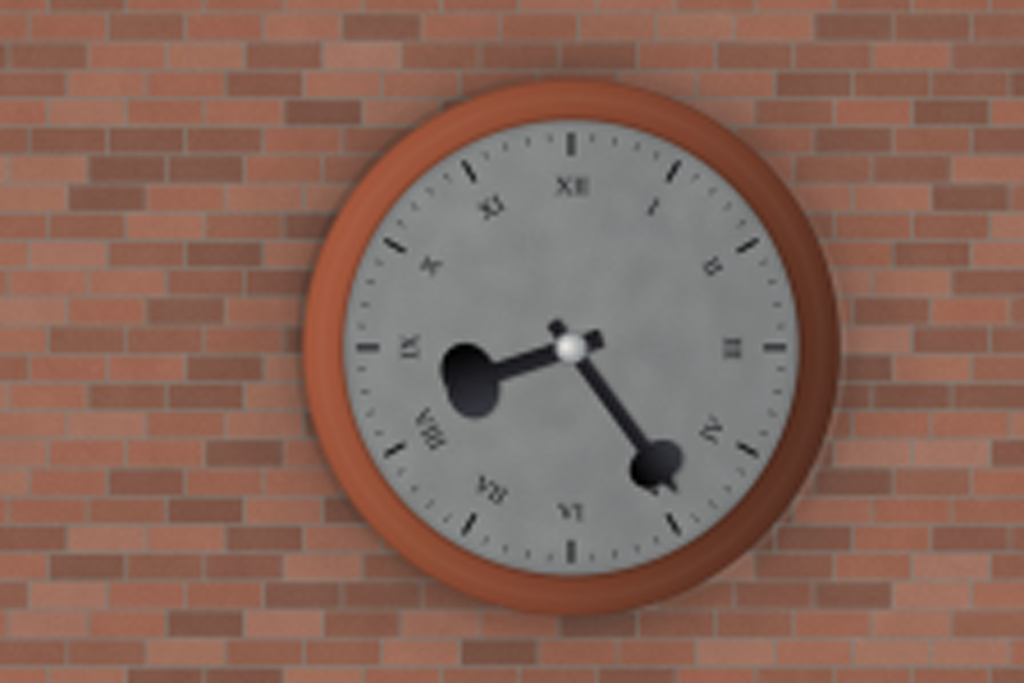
8 h 24 min
